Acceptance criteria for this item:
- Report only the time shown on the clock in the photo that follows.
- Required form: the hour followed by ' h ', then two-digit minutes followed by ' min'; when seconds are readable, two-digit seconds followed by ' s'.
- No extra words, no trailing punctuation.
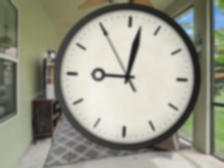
9 h 01 min 55 s
